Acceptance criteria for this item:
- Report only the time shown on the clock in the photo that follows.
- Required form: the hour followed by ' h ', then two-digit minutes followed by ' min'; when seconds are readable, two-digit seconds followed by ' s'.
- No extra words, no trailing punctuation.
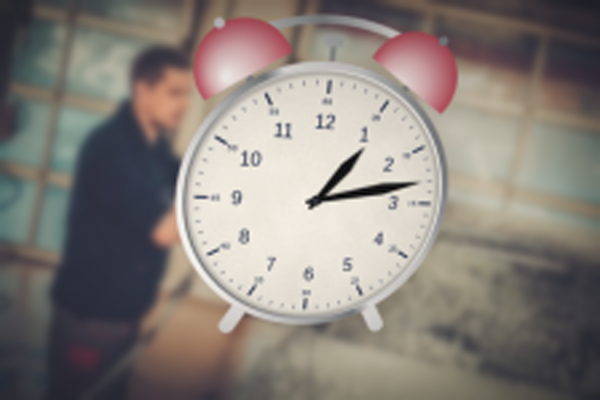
1 h 13 min
